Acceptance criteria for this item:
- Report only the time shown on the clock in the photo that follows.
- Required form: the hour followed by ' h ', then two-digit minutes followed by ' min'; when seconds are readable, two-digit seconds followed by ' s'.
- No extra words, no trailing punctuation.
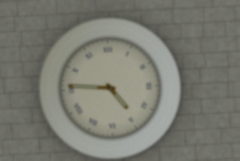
4 h 46 min
